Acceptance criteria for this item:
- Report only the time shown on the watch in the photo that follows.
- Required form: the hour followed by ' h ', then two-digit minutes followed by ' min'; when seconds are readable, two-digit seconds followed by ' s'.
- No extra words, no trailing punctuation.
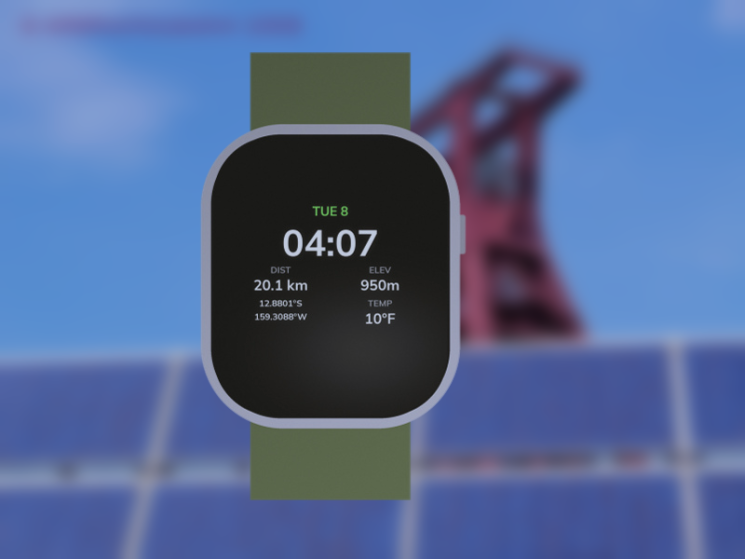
4 h 07 min
